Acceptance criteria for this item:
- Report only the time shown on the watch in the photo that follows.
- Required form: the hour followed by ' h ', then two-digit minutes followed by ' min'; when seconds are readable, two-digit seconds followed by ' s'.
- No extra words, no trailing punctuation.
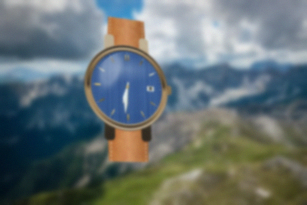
6 h 31 min
